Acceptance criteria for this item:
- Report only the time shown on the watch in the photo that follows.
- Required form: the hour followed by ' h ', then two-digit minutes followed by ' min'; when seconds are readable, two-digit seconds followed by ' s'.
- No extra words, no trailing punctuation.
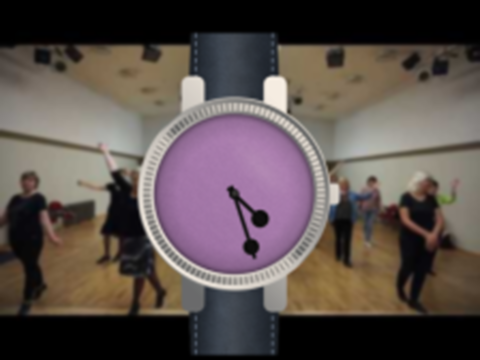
4 h 27 min
